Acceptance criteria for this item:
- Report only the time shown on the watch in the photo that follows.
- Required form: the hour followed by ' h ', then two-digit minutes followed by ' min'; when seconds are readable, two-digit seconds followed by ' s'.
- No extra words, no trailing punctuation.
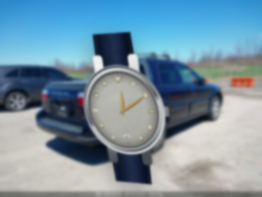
12 h 10 min
